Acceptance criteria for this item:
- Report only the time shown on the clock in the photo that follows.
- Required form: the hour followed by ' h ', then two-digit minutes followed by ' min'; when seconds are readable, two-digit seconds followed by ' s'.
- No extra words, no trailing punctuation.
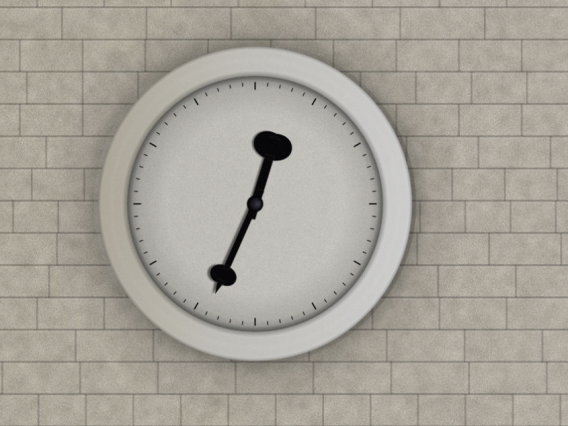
12 h 34 min
